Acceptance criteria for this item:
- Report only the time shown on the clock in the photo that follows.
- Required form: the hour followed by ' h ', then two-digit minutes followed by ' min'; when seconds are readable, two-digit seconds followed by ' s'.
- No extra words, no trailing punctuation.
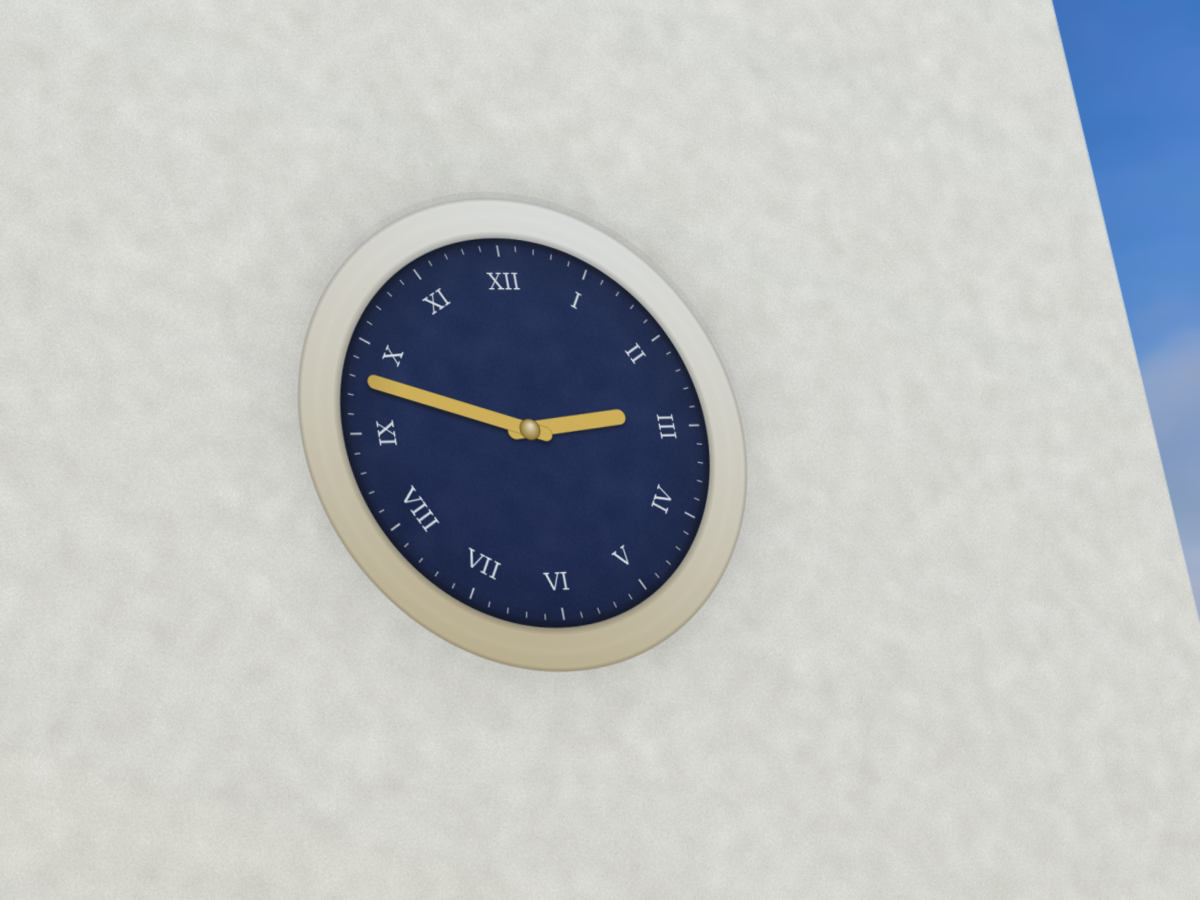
2 h 48 min
